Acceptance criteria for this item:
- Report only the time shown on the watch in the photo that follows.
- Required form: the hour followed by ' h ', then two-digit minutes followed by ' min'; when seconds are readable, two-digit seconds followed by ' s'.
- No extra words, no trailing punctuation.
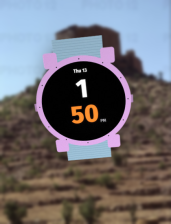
1 h 50 min
